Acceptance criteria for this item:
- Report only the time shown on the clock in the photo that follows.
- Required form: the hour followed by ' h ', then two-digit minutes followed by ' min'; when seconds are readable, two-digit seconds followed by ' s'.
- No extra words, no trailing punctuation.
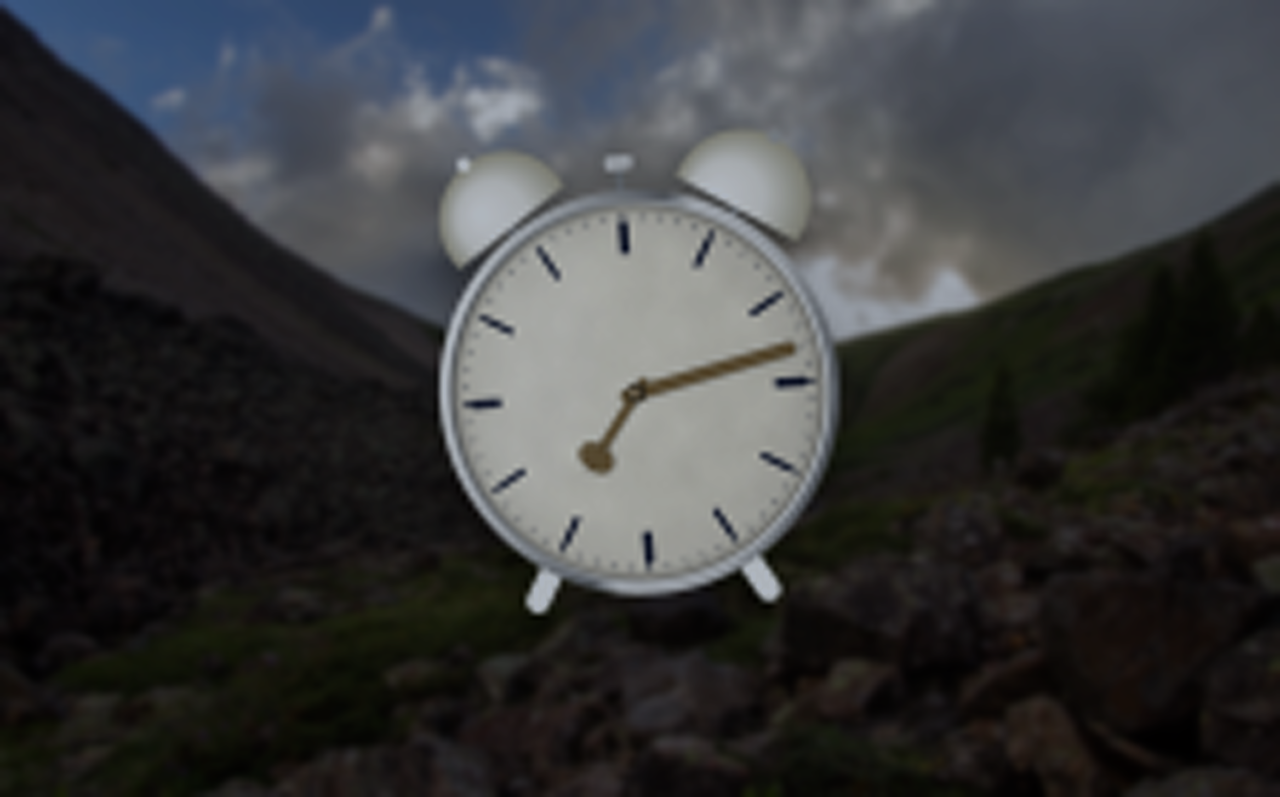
7 h 13 min
